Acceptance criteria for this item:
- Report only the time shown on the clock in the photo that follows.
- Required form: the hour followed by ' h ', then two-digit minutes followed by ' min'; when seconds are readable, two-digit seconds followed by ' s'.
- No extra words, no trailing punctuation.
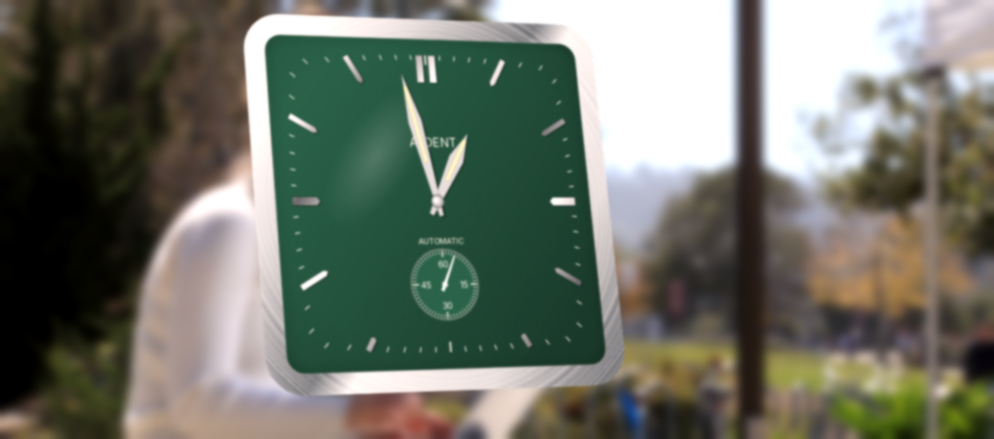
12 h 58 min 04 s
